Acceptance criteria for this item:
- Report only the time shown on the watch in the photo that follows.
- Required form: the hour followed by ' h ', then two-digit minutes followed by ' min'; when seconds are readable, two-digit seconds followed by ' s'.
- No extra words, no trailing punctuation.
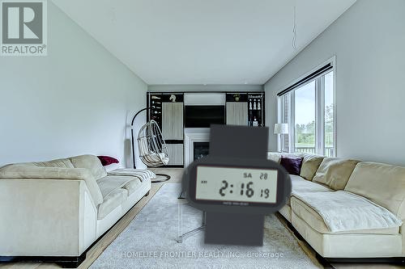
2 h 16 min 19 s
